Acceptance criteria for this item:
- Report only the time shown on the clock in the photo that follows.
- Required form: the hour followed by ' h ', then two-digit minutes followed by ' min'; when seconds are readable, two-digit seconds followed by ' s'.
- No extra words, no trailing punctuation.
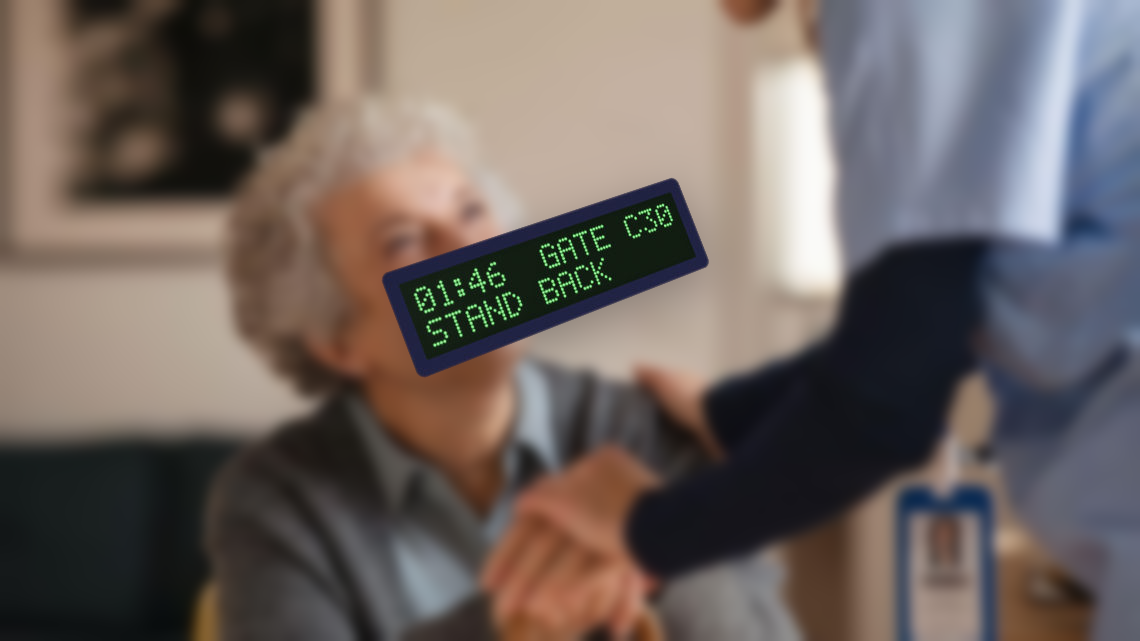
1 h 46 min
